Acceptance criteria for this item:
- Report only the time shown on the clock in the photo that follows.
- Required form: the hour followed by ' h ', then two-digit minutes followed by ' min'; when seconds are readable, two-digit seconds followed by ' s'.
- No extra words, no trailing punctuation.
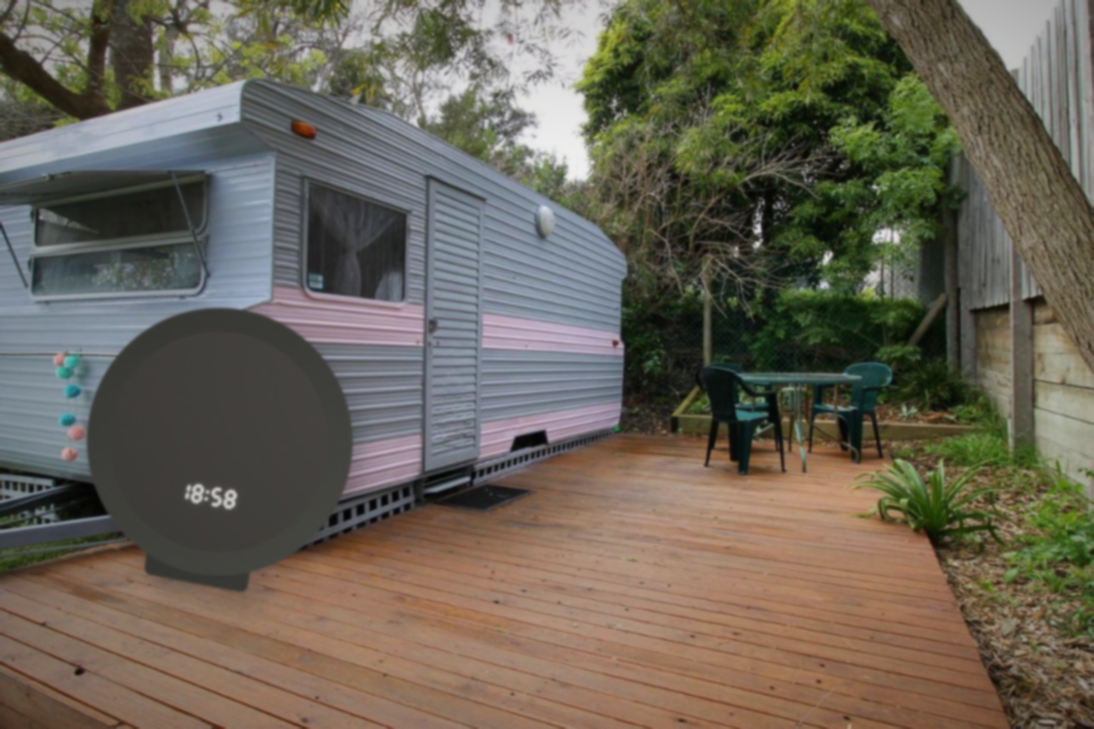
18 h 58 min
